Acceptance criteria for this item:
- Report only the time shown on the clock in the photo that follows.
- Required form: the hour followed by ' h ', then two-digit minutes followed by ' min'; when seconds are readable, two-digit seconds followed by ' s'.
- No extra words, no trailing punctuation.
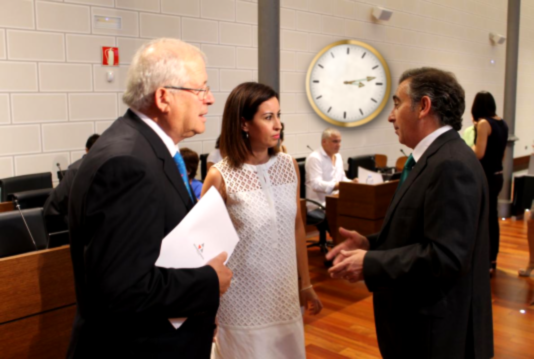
3 h 13 min
